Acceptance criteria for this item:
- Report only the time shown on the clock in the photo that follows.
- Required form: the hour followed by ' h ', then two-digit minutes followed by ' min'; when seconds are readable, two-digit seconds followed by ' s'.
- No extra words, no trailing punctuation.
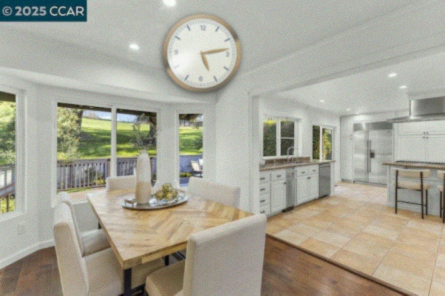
5 h 13 min
